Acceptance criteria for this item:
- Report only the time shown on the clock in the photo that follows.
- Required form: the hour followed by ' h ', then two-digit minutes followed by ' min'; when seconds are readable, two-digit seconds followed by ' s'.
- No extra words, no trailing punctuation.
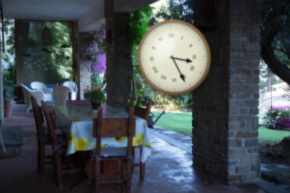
3 h 26 min
